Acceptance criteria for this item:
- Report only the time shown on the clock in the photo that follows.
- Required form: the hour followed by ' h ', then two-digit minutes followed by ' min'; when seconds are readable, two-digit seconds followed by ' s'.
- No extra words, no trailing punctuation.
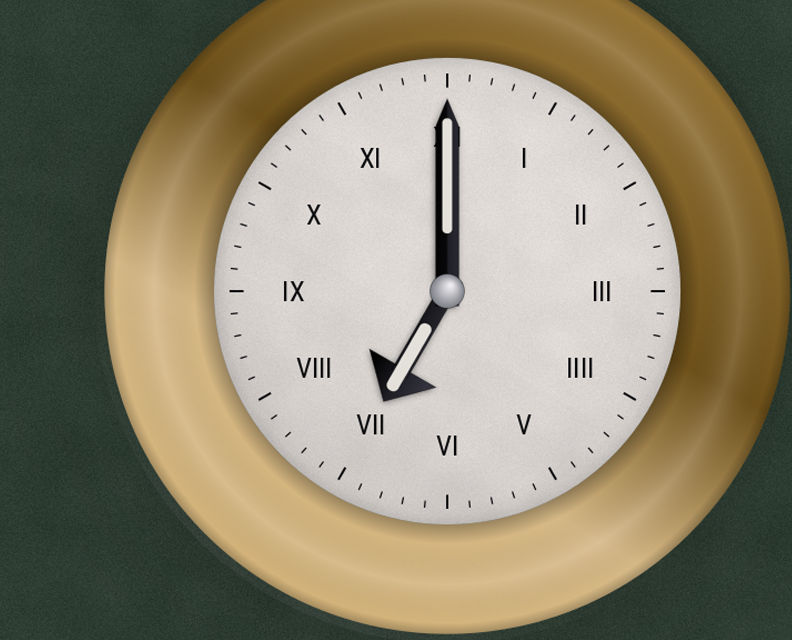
7 h 00 min
